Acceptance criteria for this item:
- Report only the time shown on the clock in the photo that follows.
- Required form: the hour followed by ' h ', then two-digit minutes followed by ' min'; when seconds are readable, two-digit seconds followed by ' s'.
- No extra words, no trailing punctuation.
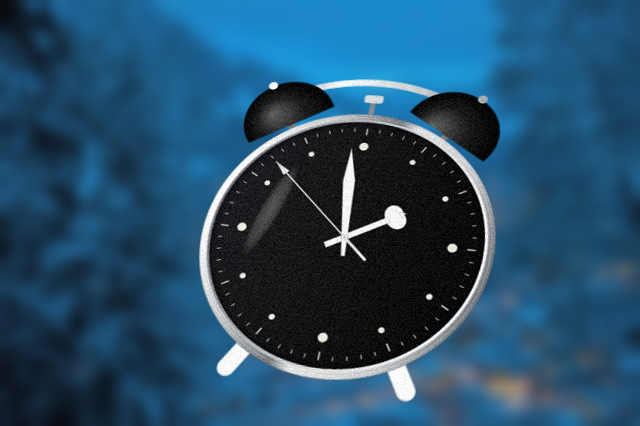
1 h 58 min 52 s
